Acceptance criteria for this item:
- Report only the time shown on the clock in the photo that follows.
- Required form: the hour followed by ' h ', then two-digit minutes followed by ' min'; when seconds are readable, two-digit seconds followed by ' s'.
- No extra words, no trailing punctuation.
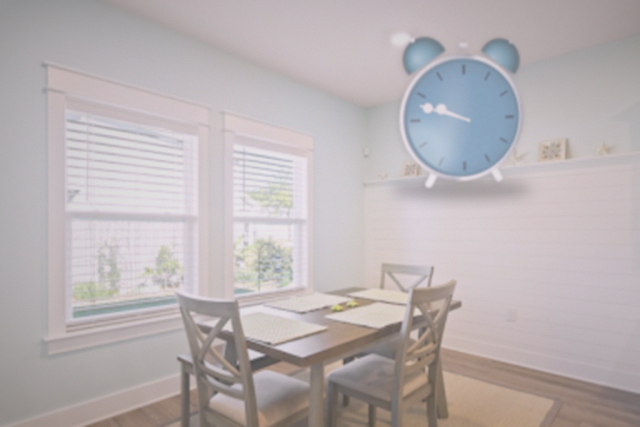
9 h 48 min
